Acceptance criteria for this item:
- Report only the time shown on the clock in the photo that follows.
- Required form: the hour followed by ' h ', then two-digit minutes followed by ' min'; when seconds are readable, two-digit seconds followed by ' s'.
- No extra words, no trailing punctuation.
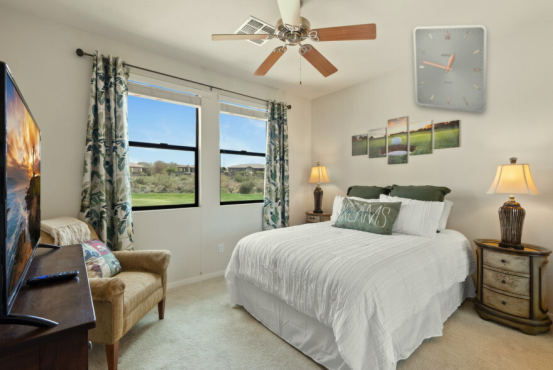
12 h 47 min
